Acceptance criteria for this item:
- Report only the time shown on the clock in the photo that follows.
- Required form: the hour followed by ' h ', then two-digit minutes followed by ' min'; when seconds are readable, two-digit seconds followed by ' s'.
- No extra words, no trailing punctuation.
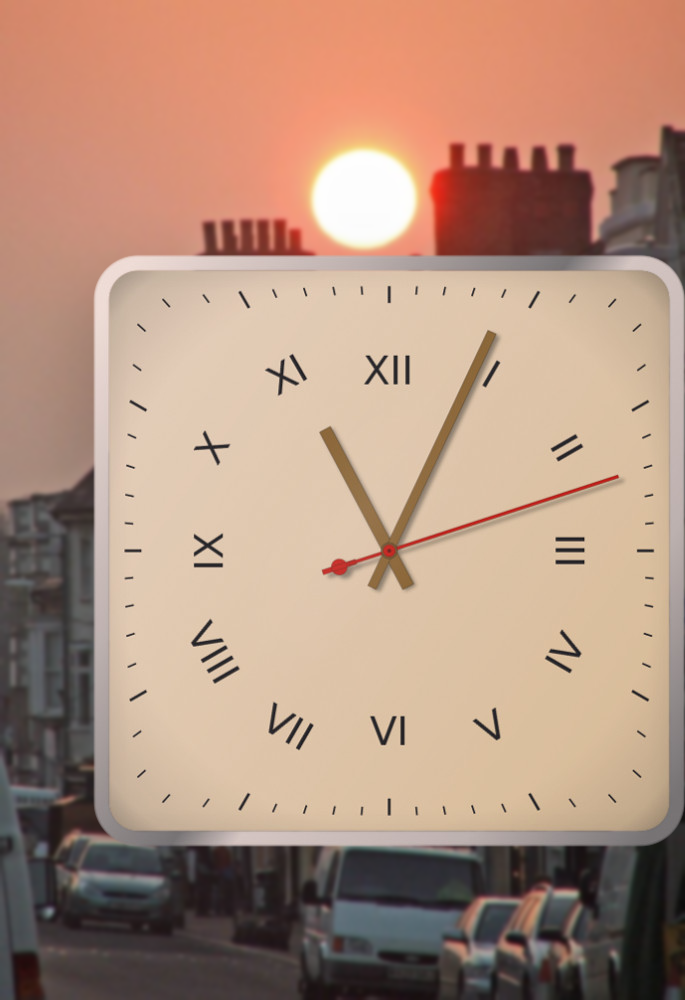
11 h 04 min 12 s
